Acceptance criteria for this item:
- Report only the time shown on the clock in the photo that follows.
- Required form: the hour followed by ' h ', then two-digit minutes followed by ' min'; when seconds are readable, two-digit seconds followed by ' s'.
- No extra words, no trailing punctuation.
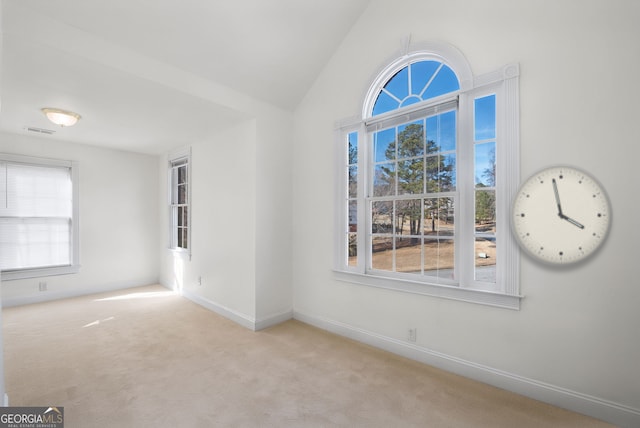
3 h 58 min
